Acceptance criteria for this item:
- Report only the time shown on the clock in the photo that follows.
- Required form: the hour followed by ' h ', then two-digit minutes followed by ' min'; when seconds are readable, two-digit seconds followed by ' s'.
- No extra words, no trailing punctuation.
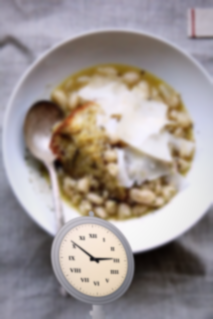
2 h 51 min
